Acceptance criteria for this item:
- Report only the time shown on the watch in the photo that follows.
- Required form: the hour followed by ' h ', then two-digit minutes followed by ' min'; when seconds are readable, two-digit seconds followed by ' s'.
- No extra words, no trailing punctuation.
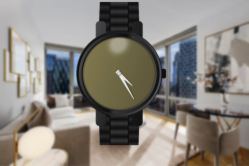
4 h 25 min
